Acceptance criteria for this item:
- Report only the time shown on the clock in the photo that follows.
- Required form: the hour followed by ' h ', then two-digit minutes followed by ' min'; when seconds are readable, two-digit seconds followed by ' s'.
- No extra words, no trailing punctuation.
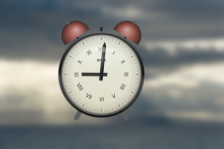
9 h 01 min
